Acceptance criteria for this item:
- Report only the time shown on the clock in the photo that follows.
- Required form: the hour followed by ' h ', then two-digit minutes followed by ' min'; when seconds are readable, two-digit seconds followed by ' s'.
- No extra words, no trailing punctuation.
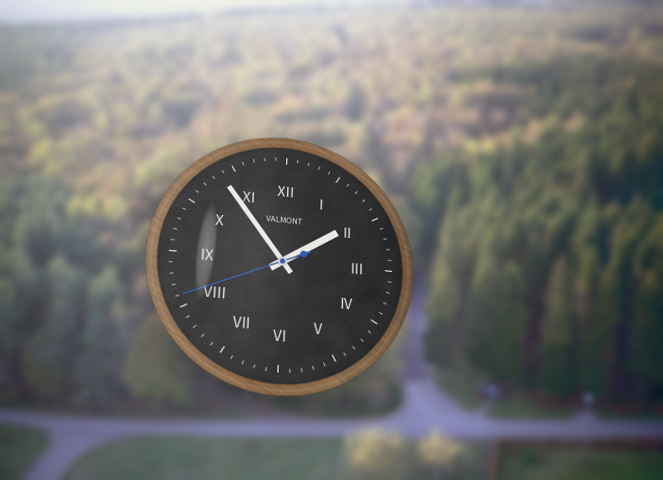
1 h 53 min 41 s
